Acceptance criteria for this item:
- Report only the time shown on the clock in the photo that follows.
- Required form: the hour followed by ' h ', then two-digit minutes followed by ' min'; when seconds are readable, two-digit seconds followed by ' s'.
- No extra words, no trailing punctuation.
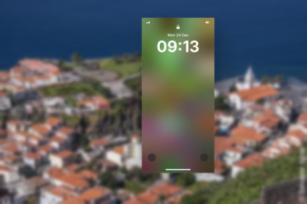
9 h 13 min
